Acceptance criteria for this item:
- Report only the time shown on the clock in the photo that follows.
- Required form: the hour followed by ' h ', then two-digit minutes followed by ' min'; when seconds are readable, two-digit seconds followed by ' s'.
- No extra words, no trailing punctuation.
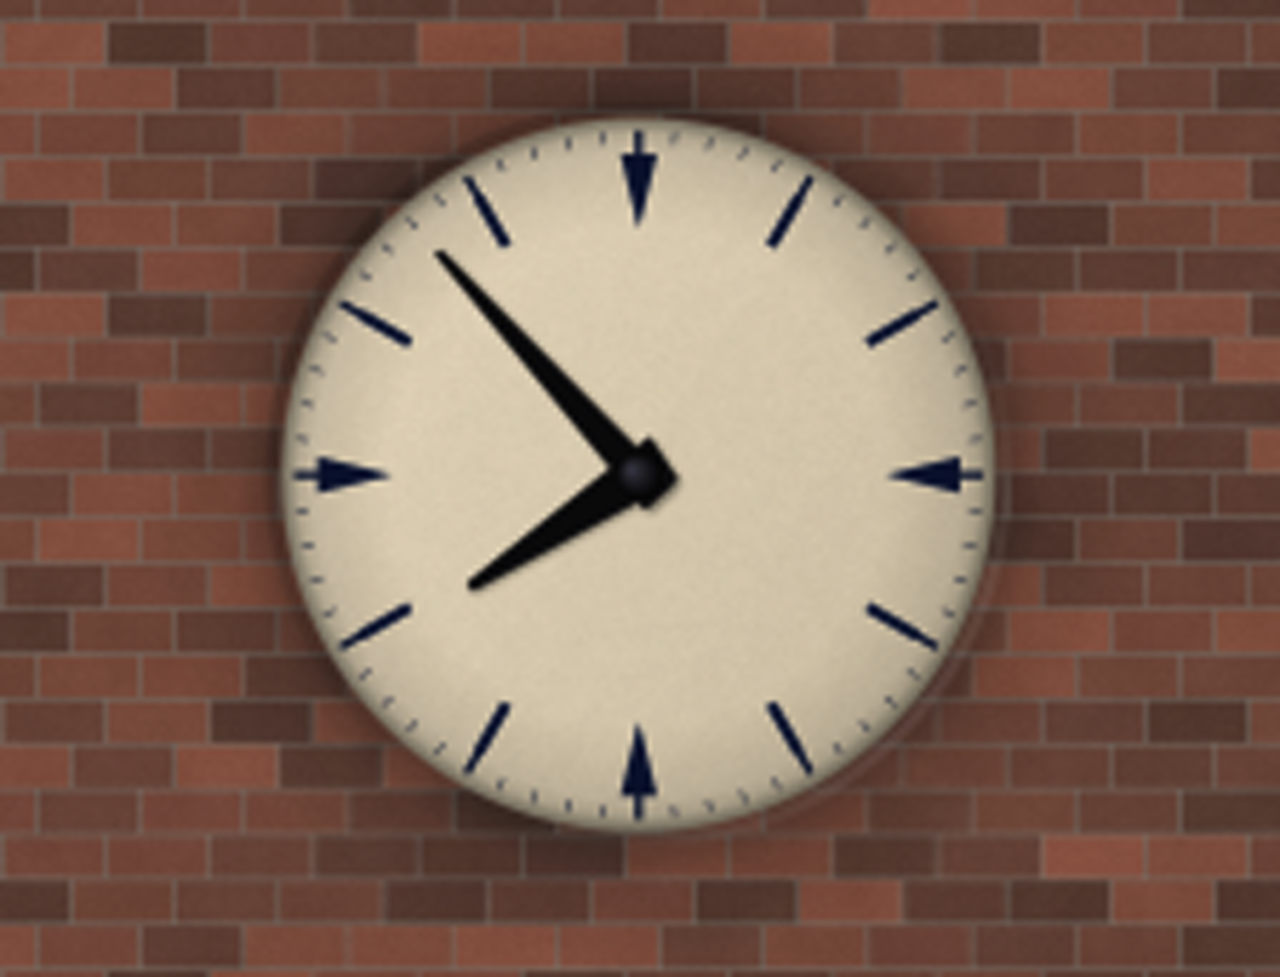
7 h 53 min
